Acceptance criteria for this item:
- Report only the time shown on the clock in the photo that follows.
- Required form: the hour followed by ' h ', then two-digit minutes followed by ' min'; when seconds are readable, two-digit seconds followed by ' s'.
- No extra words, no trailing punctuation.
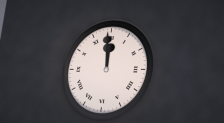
11 h 59 min
